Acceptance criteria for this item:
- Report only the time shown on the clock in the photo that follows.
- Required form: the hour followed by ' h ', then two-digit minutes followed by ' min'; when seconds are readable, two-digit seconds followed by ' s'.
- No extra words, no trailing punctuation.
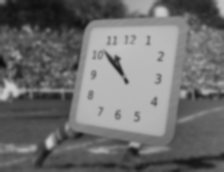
10 h 52 min
